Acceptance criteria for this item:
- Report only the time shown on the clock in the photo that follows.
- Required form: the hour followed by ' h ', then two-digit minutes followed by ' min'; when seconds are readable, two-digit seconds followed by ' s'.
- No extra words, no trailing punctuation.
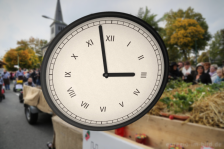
2 h 58 min
